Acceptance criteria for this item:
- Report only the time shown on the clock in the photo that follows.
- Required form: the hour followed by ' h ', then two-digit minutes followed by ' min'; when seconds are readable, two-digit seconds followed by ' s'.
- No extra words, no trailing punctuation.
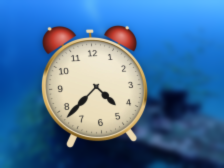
4 h 38 min
